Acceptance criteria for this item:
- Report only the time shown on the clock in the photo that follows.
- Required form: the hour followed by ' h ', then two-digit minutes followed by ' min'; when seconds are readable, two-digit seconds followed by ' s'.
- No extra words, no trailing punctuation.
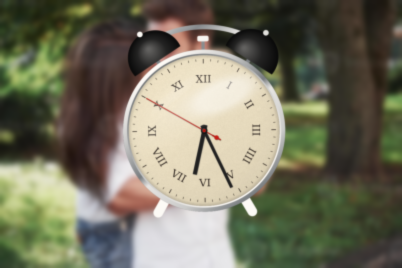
6 h 25 min 50 s
